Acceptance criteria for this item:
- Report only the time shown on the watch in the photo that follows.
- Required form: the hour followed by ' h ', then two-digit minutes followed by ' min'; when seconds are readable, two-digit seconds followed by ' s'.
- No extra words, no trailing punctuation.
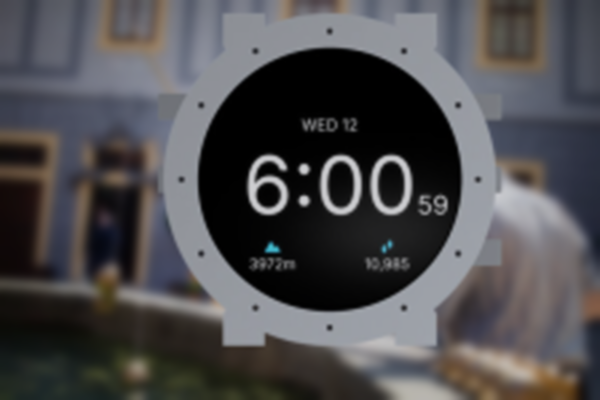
6 h 00 min 59 s
